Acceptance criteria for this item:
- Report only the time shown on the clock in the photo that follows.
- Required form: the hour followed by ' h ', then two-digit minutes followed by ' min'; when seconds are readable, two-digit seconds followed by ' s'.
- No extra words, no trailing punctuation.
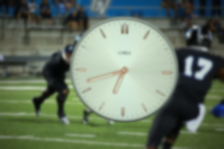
6 h 42 min
